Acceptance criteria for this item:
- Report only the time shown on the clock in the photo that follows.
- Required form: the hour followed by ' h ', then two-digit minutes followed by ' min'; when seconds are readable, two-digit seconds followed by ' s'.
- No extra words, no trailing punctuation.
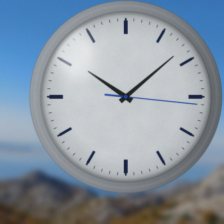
10 h 08 min 16 s
